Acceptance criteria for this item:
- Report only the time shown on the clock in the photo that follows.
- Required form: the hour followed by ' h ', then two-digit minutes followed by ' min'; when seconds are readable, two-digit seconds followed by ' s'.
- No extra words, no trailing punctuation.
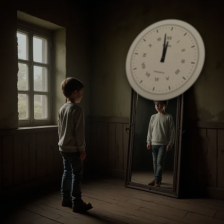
11 h 58 min
